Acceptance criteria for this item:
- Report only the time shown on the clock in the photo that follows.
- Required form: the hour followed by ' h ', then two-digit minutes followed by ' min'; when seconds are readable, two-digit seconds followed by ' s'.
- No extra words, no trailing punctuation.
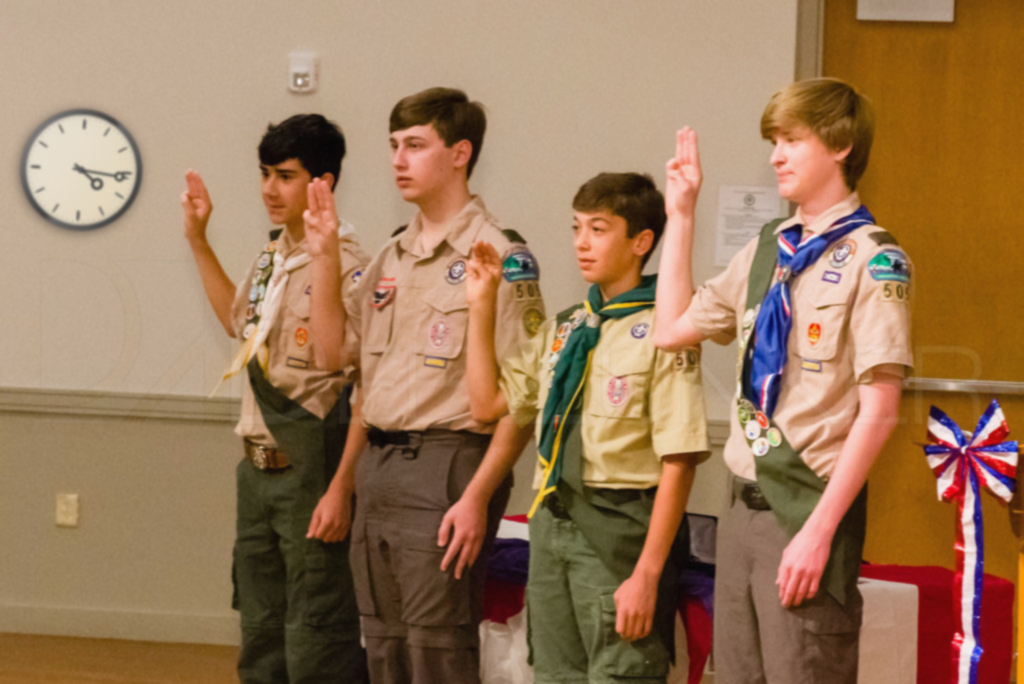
4 h 16 min
